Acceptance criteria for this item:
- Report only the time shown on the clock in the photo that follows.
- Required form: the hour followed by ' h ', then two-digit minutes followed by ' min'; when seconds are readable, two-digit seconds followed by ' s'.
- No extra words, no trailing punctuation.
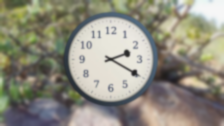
2 h 20 min
